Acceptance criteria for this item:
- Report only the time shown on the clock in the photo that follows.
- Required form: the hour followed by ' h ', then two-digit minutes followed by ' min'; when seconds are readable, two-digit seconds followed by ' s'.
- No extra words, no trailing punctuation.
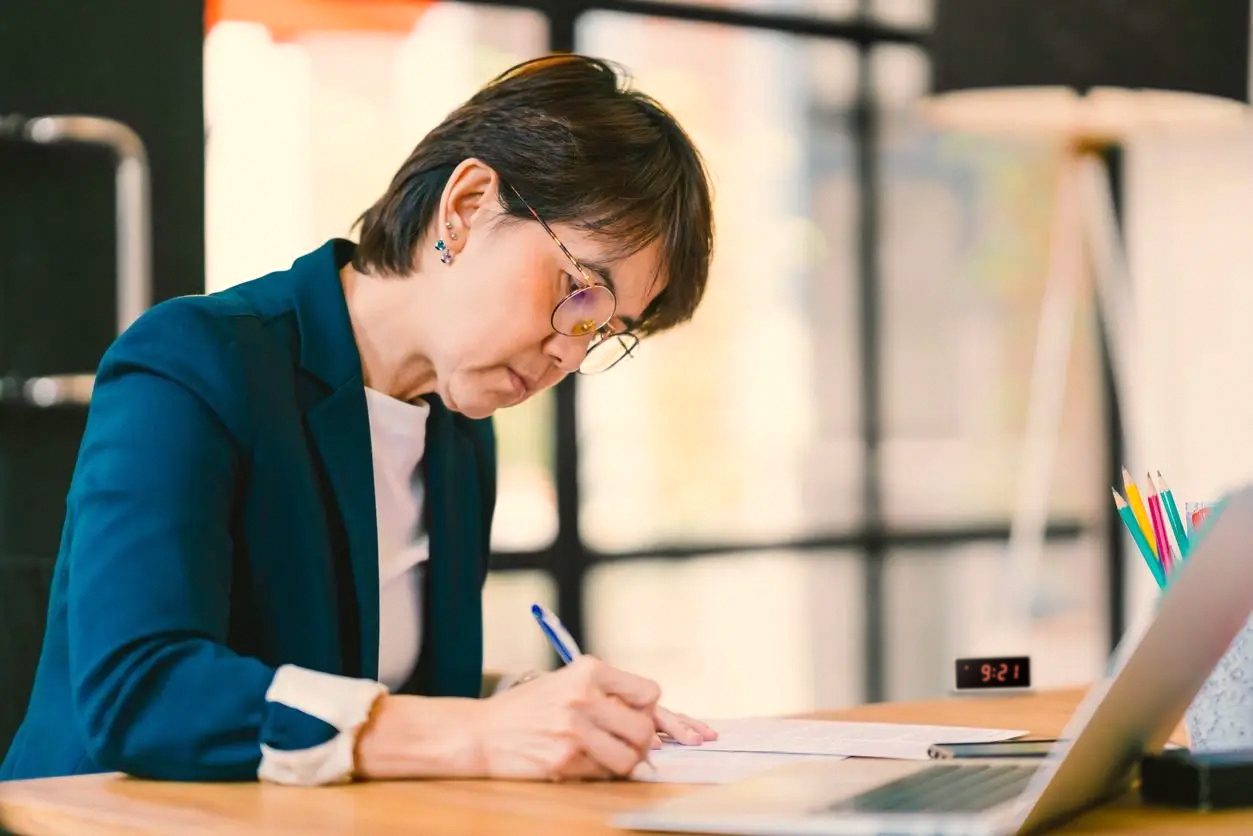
9 h 21 min
